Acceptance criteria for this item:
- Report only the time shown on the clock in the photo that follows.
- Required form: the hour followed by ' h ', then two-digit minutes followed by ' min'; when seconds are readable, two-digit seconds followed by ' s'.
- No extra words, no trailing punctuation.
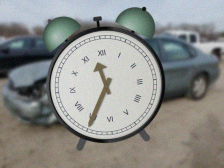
11 h 35 min
